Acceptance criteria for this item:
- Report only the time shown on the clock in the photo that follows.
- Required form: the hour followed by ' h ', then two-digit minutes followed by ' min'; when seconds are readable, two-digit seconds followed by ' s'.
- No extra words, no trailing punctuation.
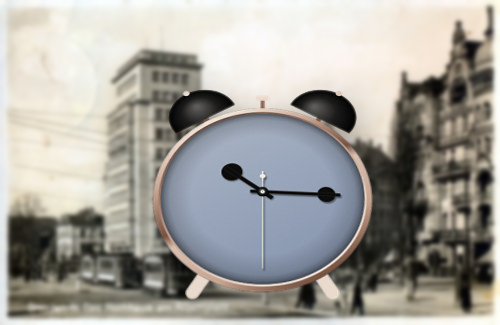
10 h 15 min 30 s
